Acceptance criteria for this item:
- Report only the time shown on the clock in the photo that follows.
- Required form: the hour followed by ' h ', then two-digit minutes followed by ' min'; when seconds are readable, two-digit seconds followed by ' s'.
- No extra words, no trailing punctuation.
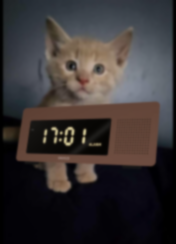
17 h 01 min
